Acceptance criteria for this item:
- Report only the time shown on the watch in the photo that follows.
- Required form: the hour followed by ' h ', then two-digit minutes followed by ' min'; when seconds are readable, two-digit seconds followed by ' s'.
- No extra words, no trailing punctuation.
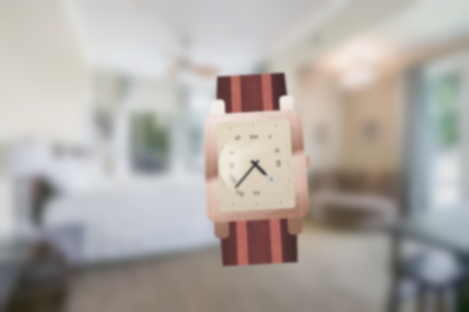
4 h 37 min
